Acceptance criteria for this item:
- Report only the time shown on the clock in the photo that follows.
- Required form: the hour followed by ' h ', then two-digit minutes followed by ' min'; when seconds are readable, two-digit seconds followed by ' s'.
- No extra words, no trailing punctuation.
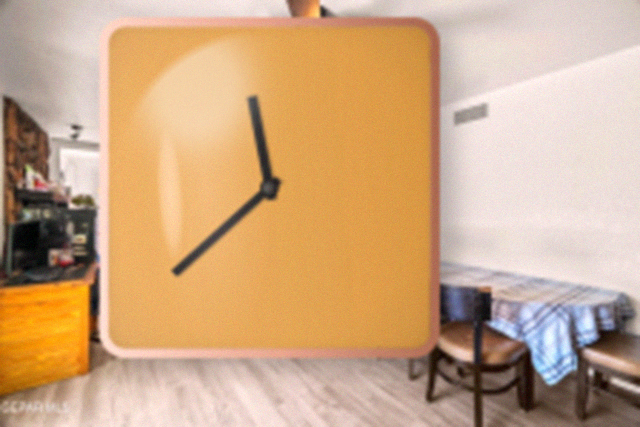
11 h 38 min
